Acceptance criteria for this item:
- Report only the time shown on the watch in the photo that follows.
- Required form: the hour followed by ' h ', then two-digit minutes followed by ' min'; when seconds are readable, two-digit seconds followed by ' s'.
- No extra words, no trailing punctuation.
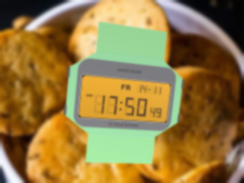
17 h 50 min
